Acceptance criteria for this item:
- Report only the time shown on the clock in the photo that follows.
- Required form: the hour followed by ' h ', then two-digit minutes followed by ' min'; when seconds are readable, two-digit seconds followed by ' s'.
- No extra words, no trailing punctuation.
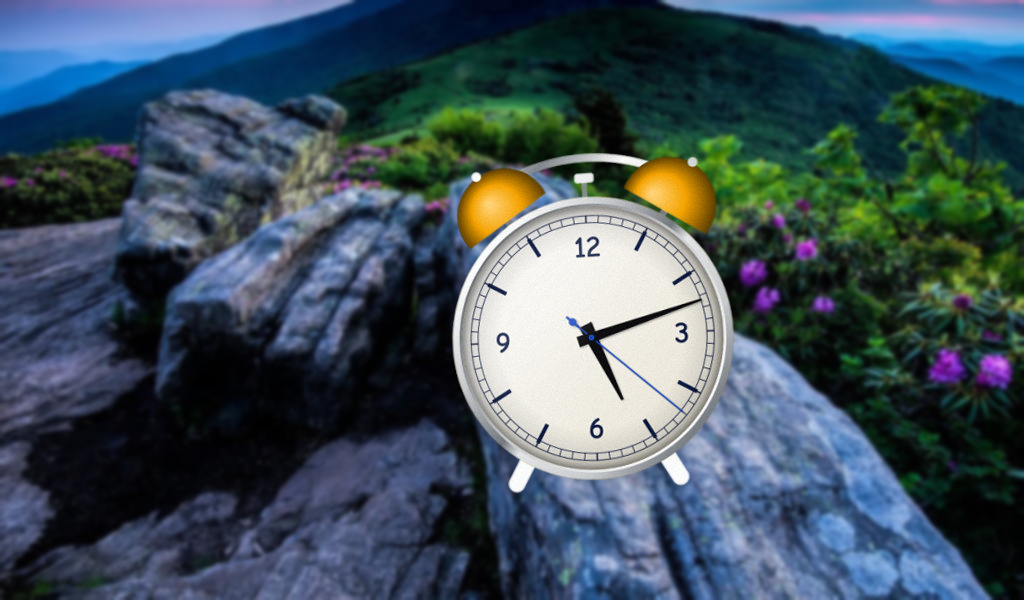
5 h 12 min 22 s
